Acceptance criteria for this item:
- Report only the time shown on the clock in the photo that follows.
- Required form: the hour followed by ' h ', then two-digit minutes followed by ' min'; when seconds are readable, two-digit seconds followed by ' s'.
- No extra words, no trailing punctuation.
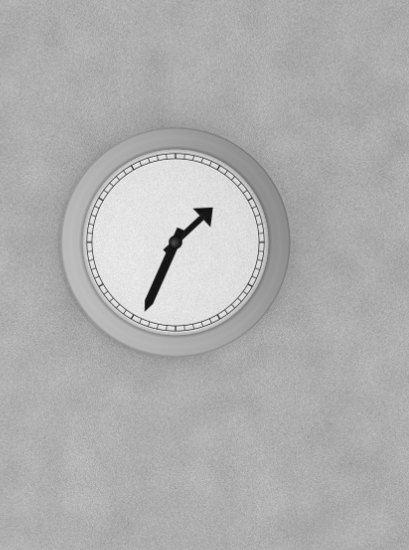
1 h 34 min
